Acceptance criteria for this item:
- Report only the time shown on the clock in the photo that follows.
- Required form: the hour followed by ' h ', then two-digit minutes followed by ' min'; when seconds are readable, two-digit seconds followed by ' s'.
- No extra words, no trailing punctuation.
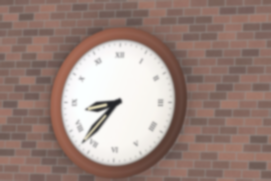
8 h 37 min
